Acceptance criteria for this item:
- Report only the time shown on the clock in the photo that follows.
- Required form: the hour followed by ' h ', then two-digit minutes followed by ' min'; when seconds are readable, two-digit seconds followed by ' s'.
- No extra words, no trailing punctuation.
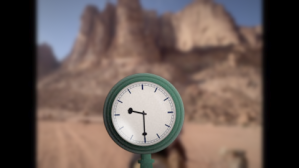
9 h 30 min
